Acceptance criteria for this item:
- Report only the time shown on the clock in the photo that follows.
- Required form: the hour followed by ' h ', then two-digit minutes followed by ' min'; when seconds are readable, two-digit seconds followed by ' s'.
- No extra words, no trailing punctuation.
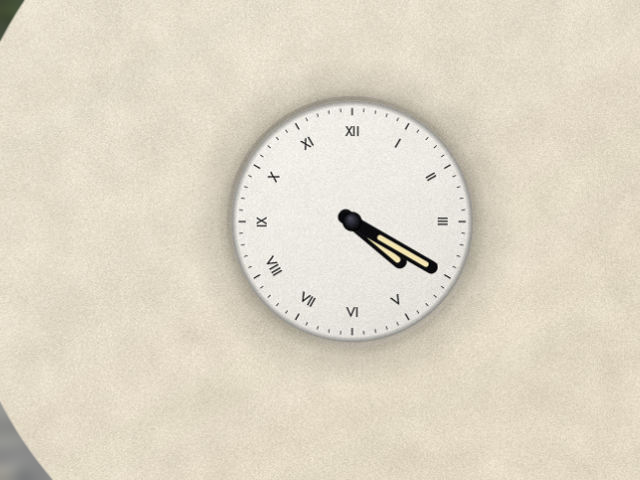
4 h 20 min
